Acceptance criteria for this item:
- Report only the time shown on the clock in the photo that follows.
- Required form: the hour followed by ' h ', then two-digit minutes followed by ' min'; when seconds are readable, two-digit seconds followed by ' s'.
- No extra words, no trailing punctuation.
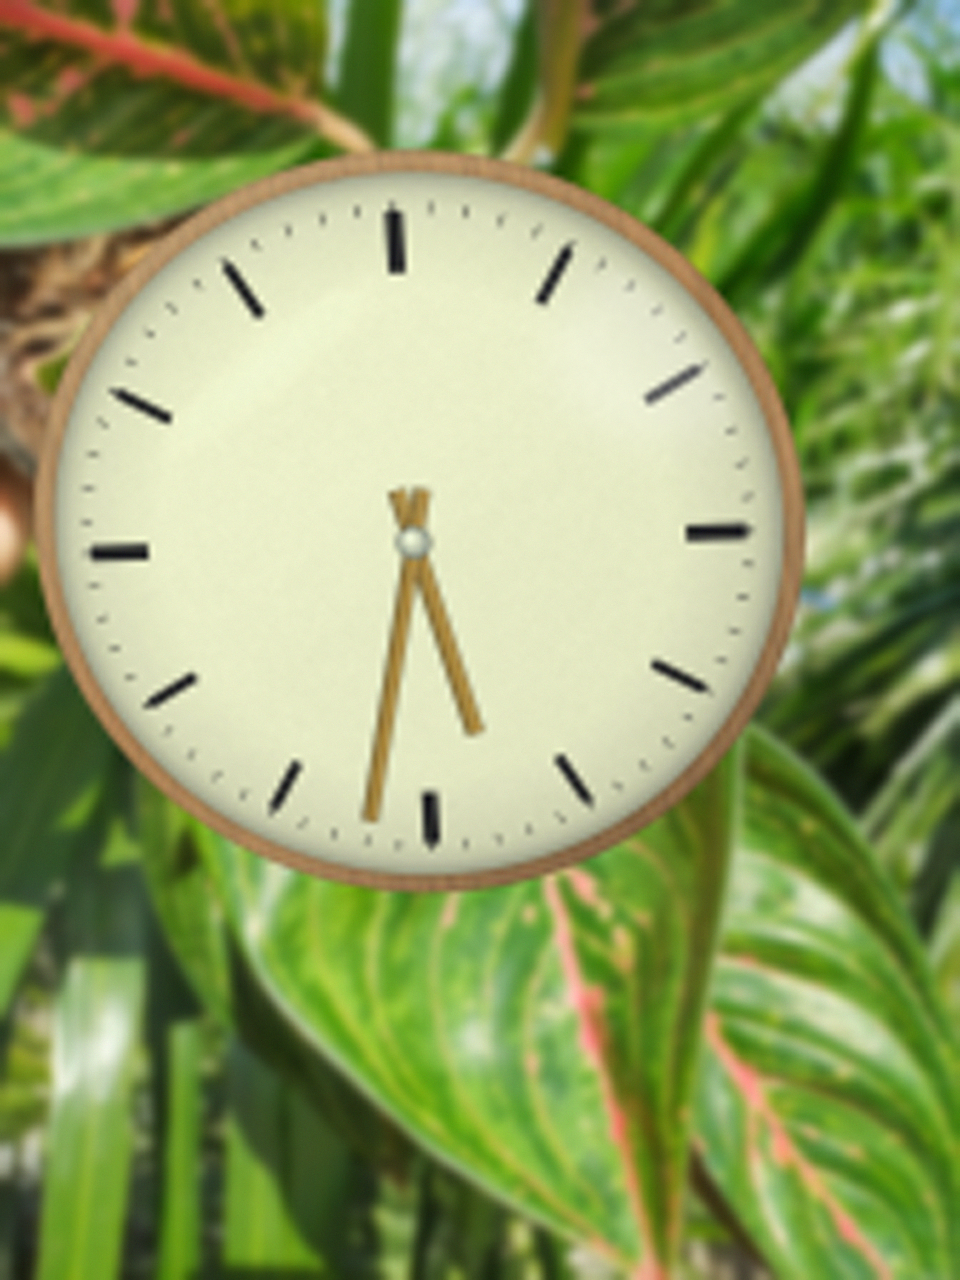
5 h 32 min
